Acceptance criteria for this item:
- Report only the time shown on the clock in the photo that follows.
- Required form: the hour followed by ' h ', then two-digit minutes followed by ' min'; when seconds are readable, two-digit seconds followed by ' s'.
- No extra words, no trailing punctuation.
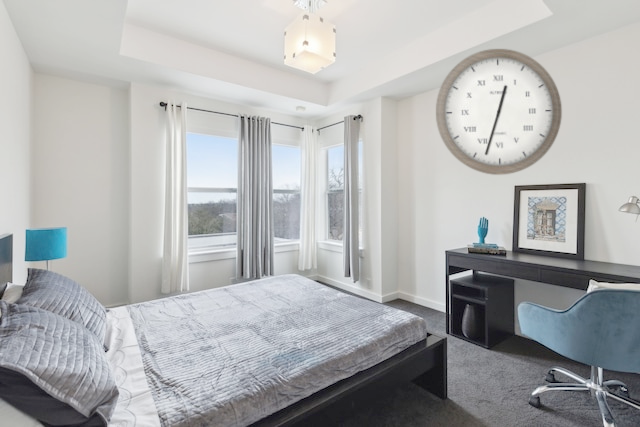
12 h 33 min
